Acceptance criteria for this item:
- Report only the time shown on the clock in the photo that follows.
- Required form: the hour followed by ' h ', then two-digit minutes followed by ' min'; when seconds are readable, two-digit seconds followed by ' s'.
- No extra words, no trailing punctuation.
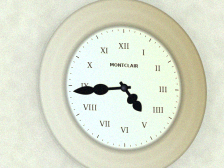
4 h 44 min
